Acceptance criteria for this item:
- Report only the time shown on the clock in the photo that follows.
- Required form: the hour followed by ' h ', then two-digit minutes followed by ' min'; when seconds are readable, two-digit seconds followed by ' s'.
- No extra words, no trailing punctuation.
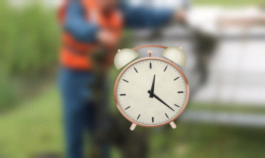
12 h 22 min
